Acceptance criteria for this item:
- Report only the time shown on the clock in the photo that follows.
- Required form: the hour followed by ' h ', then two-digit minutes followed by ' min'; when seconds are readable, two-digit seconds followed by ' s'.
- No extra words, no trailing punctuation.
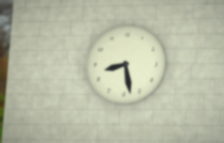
8 h 28 min
